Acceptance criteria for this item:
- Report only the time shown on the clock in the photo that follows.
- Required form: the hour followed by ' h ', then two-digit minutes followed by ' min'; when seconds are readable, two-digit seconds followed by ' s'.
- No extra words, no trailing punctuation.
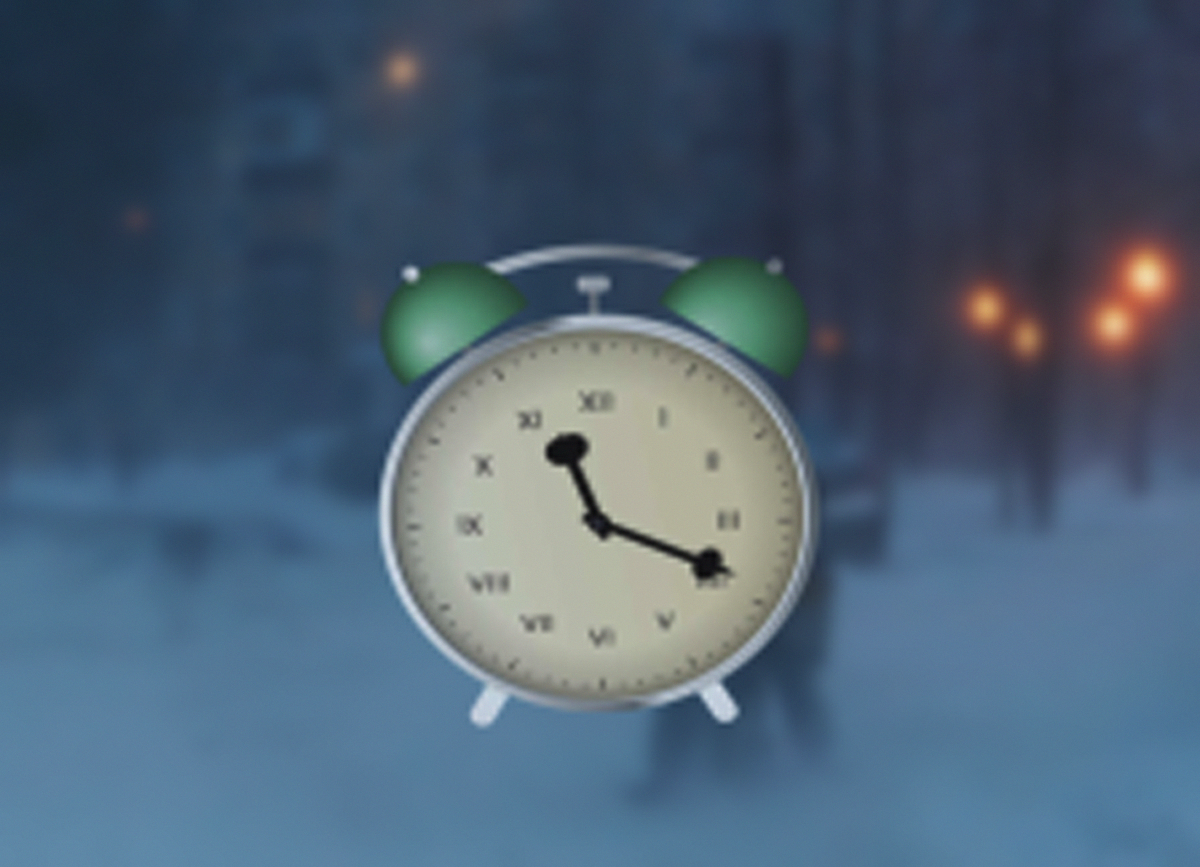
11 h 19 min
